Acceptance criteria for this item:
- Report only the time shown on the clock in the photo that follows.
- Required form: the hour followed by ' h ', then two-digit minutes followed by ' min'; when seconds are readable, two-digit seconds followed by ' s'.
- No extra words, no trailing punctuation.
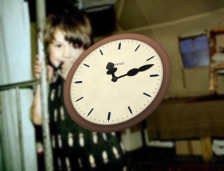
11 h 12 min
